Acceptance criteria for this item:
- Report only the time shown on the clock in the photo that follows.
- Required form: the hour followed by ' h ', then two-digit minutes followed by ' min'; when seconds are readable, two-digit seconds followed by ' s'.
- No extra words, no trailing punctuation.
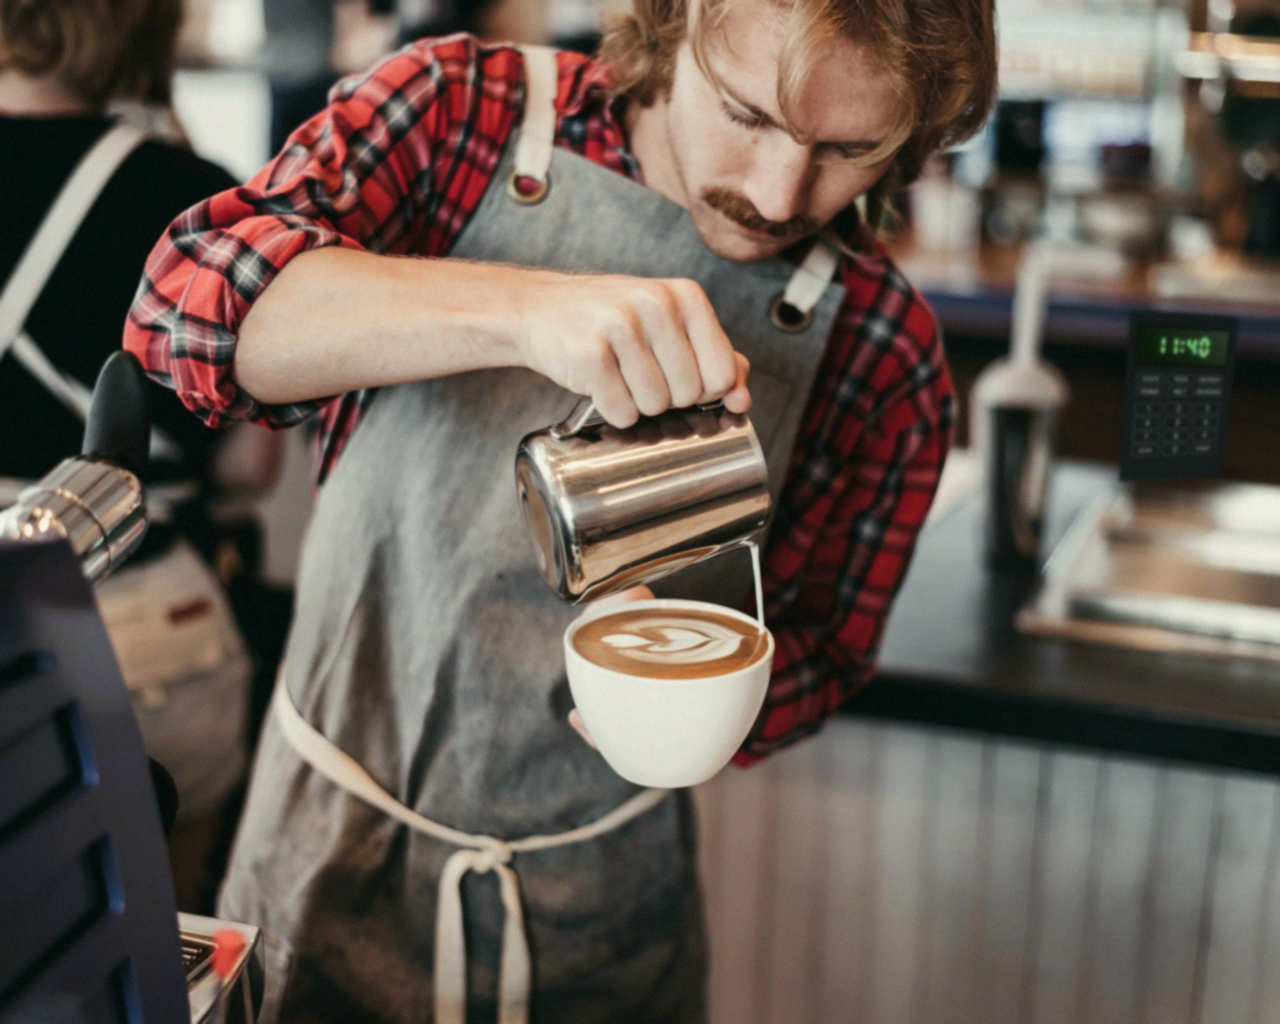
11 h 40 min
